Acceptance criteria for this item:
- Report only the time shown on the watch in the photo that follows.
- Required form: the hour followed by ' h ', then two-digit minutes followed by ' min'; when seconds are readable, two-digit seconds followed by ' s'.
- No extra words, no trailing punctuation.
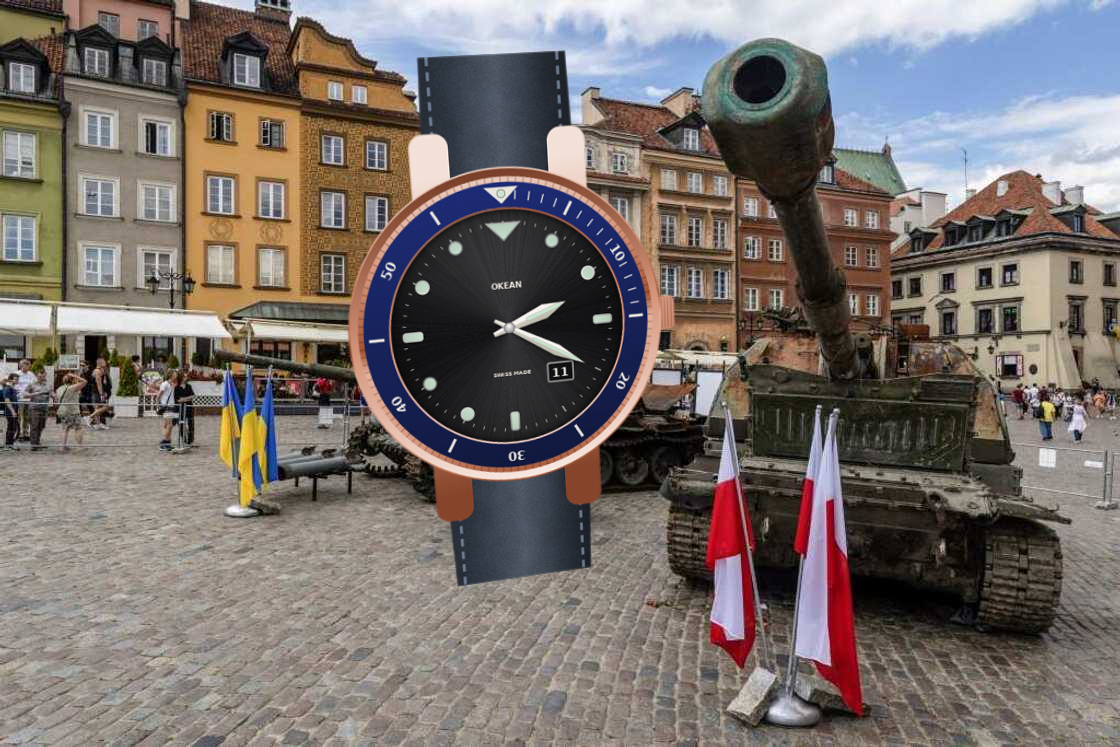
2 h 20 min
